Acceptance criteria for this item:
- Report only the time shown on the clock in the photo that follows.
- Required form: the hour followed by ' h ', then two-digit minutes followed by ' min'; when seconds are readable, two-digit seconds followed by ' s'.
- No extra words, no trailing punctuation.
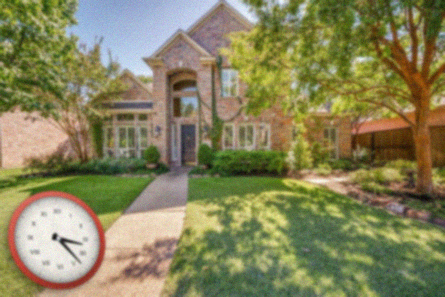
3 h 23 min
